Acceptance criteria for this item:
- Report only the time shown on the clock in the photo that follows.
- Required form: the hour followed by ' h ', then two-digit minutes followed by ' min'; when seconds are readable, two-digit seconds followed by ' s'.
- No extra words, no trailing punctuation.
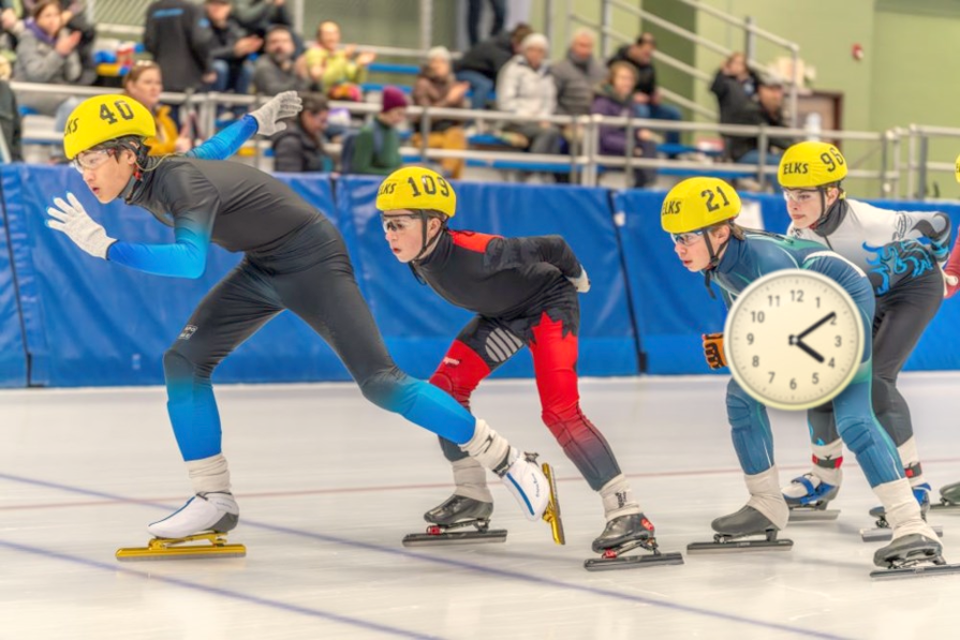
4 h 09 min
